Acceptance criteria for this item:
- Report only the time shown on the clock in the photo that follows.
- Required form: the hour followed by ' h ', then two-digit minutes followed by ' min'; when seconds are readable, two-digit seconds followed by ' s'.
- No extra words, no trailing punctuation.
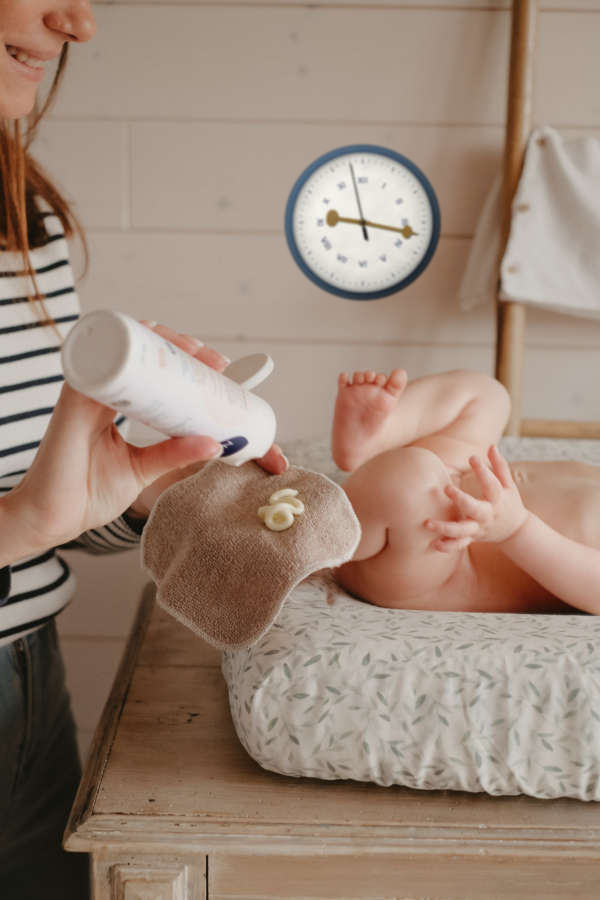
9 h 16 min 58 s
